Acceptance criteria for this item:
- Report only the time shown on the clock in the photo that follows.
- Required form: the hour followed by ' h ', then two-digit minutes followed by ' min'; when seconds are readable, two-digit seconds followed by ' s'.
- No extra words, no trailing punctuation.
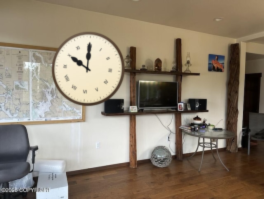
10 h 00 min
